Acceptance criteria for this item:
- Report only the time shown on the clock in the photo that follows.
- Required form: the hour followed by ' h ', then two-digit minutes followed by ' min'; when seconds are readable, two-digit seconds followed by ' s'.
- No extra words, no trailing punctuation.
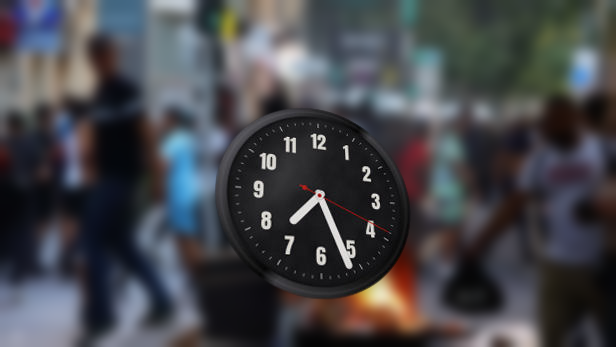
7 h 26 min 19 s
